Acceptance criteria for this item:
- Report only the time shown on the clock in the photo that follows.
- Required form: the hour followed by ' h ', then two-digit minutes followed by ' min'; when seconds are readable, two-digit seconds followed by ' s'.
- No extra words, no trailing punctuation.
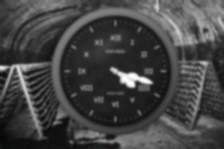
4 h 18 min
